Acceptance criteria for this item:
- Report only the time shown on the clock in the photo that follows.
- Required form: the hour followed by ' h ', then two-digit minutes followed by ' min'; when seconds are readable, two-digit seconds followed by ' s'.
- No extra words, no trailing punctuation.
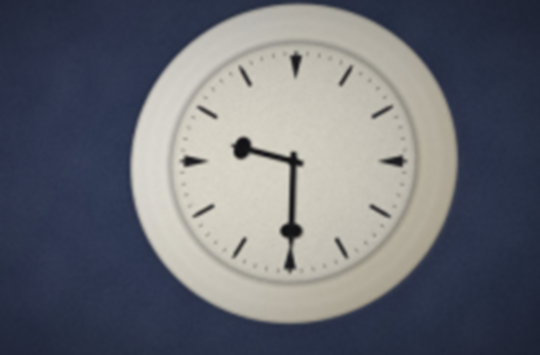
9 h 30 min
